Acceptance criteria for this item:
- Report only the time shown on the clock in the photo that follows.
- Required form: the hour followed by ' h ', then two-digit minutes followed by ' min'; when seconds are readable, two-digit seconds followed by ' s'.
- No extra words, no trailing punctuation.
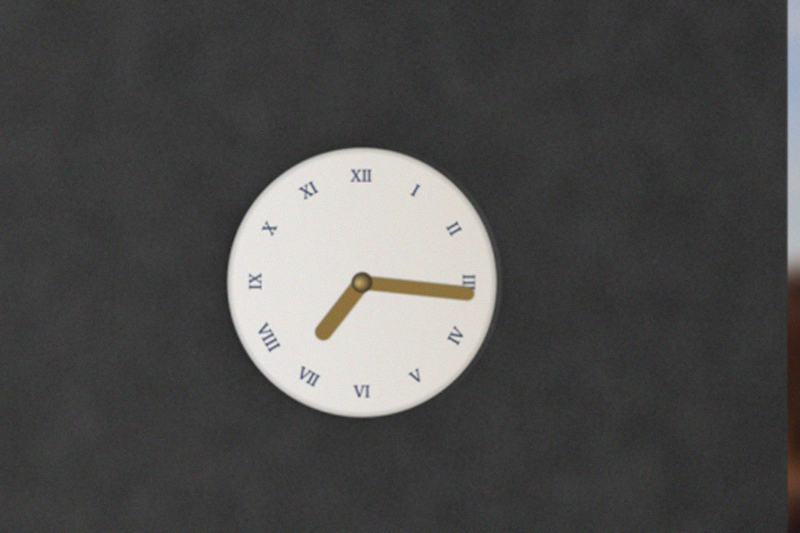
7 h 16 min
